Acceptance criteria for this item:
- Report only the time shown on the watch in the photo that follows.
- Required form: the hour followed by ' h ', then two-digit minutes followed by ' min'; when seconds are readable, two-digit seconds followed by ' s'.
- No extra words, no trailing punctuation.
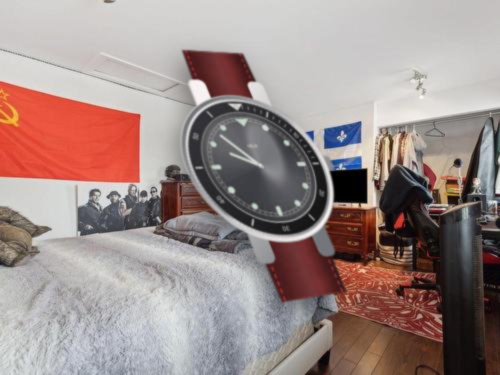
9 h 53 min
